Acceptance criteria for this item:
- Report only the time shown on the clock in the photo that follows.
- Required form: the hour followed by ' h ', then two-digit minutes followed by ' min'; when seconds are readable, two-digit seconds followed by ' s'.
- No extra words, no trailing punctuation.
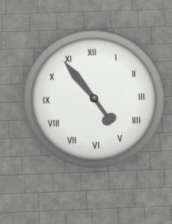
4 h 54 min
